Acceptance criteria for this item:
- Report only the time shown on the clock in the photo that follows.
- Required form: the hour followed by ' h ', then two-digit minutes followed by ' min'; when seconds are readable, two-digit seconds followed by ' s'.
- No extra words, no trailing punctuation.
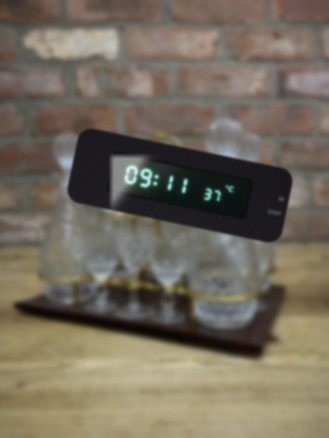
9 h 11 min
